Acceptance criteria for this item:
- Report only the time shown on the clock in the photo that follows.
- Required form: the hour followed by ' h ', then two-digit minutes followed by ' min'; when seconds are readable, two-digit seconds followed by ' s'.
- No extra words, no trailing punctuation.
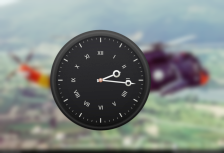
2 h 16 min
